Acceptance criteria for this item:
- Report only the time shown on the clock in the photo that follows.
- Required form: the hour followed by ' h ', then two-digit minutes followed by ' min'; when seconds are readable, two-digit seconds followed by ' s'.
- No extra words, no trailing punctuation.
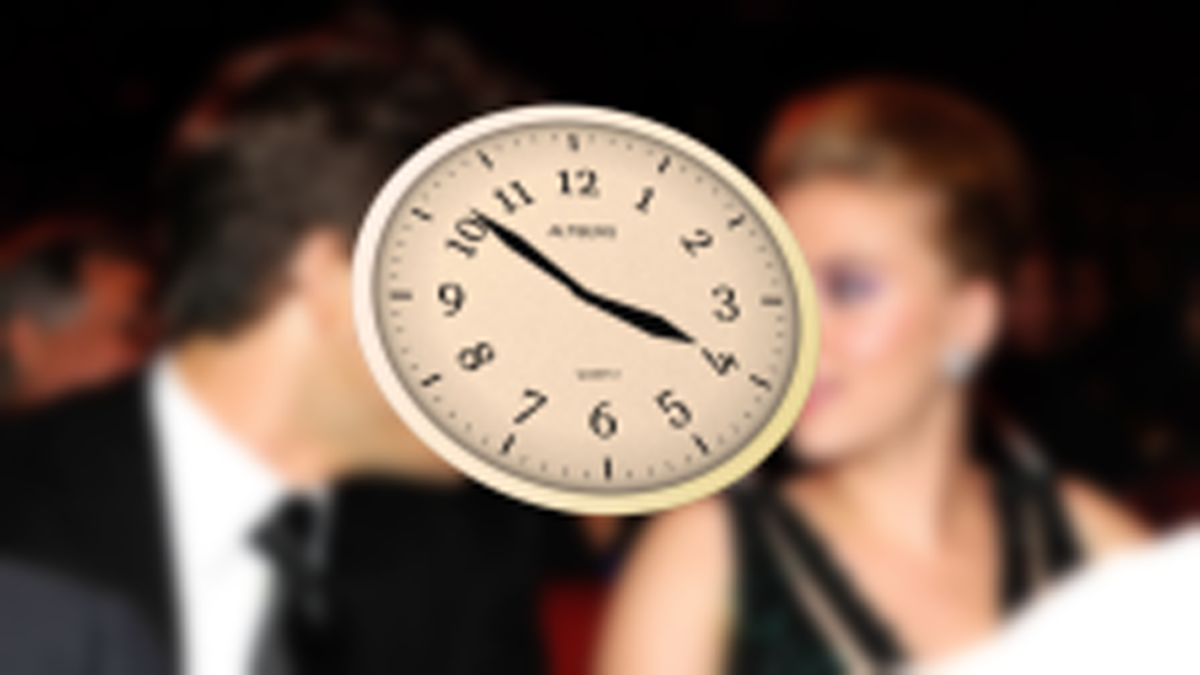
3 h 52 min
